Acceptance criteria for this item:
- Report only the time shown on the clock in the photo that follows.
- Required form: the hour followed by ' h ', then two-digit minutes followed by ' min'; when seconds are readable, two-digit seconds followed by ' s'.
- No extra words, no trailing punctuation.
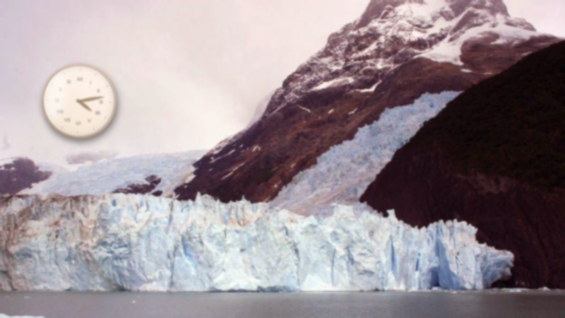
4 h 13 min
